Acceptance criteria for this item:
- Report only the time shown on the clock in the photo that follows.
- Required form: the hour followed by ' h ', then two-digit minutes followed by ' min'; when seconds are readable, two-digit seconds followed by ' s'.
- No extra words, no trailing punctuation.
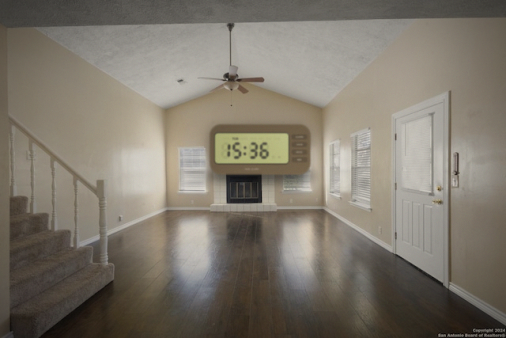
15 h 36 min
